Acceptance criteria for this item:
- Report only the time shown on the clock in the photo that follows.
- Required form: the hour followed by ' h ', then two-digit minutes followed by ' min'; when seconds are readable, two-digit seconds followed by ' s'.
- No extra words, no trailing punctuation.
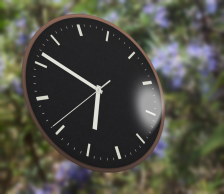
6 h 51 min 41 s
